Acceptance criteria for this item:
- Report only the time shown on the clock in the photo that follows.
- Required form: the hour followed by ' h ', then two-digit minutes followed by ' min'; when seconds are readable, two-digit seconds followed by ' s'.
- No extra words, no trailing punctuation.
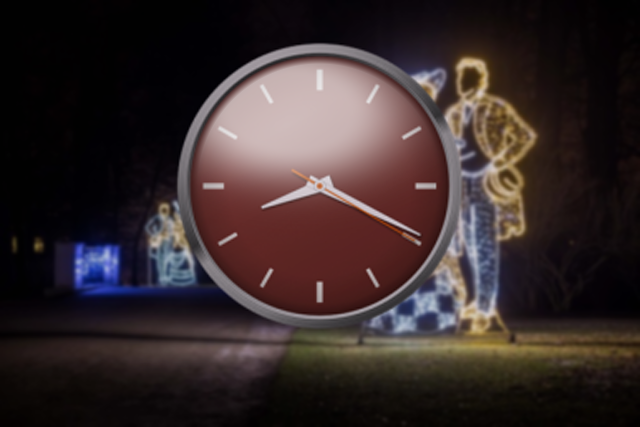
8 h 19 min 20 s
